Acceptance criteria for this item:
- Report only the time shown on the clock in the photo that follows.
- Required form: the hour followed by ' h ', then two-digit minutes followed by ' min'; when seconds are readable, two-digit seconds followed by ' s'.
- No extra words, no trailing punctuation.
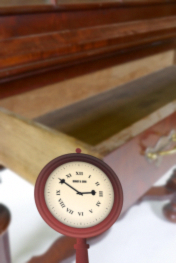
2 h 51 min
